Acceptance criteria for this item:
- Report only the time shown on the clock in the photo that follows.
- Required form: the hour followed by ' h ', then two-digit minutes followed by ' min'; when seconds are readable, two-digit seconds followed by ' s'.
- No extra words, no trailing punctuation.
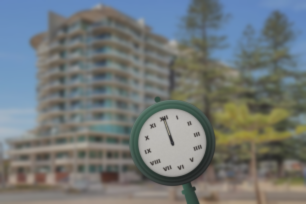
12 h 00 min
